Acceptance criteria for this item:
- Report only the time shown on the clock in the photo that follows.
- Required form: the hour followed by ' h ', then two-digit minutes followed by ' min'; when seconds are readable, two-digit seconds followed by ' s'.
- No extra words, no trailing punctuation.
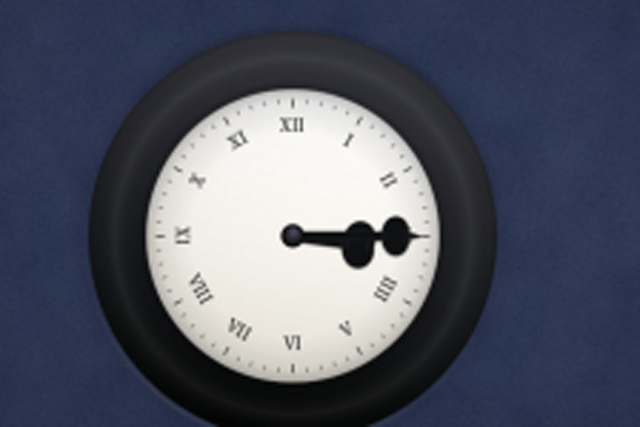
3 h 15 min
